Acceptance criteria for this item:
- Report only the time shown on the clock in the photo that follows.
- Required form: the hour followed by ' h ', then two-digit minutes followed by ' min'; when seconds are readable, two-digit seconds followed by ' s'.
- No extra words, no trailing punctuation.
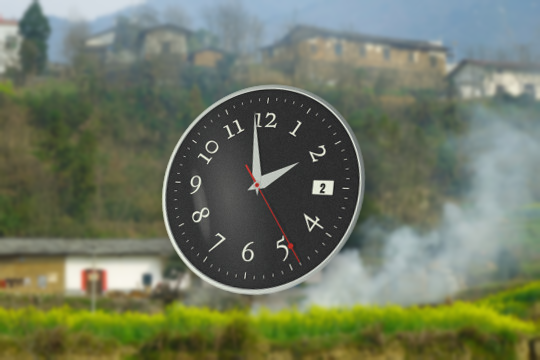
1 h 58 min 24 s
